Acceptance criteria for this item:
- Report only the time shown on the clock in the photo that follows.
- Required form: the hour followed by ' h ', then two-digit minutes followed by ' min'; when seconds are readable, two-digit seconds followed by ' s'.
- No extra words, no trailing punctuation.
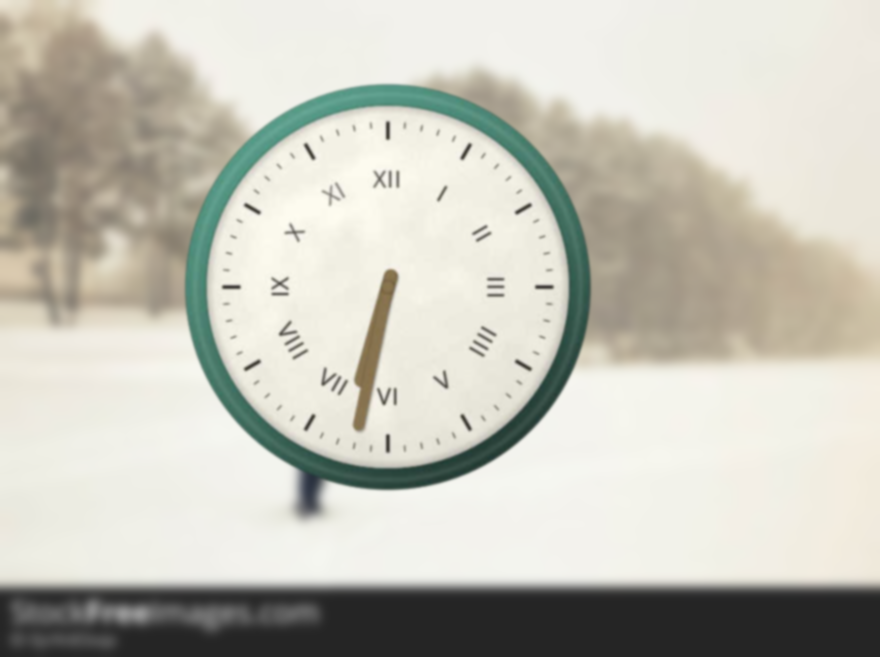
6 h 32 min
